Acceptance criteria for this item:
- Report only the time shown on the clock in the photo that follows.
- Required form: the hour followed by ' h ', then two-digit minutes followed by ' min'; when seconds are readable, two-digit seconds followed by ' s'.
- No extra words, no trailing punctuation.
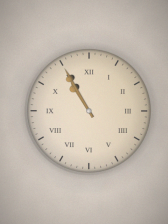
10 h 55 min
